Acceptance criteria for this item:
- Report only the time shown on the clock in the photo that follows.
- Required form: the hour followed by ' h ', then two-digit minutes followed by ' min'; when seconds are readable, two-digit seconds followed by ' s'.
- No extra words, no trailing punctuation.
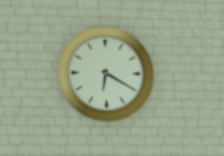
6 h 20 min
